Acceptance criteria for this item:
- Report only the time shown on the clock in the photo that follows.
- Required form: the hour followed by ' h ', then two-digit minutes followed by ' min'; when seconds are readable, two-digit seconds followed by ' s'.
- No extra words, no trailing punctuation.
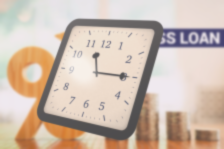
11 h 15 min
